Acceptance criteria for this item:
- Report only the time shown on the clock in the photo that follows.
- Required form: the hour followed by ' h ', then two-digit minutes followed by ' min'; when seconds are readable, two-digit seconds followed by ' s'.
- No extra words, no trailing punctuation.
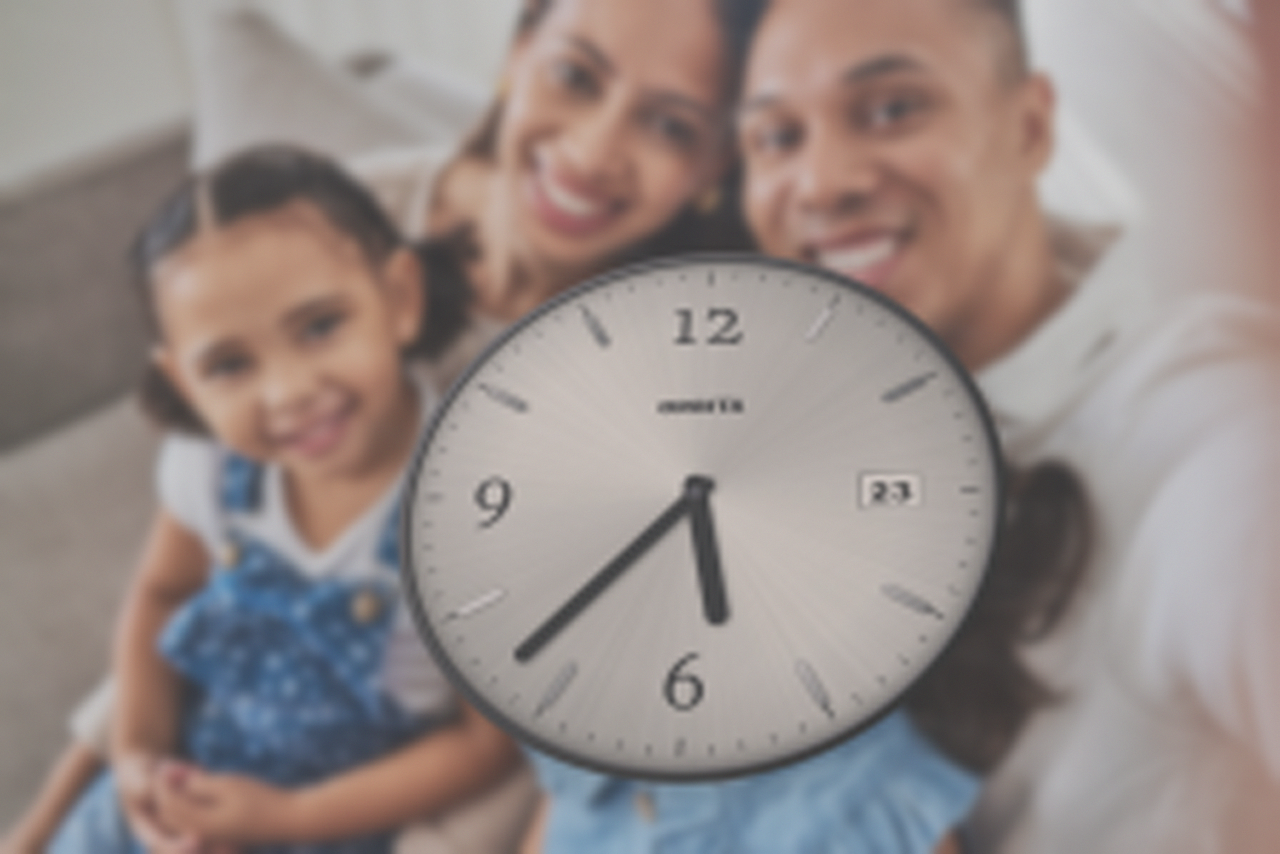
5 h 37 min
